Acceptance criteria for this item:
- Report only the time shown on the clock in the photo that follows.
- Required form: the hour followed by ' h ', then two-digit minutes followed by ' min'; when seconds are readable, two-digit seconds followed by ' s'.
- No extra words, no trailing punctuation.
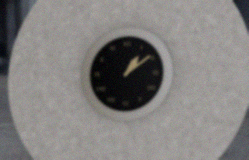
1 h 09 min
